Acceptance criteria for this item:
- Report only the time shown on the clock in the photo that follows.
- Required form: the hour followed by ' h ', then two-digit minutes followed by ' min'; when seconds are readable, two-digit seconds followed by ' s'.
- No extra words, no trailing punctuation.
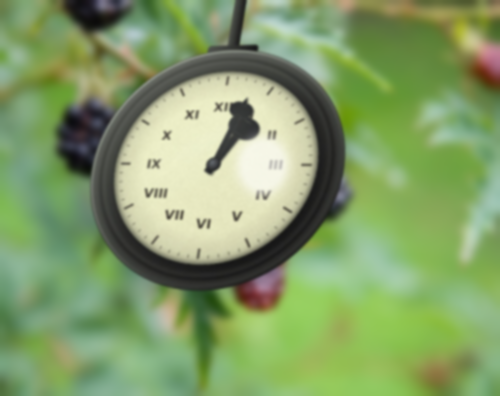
1 h 03 min
